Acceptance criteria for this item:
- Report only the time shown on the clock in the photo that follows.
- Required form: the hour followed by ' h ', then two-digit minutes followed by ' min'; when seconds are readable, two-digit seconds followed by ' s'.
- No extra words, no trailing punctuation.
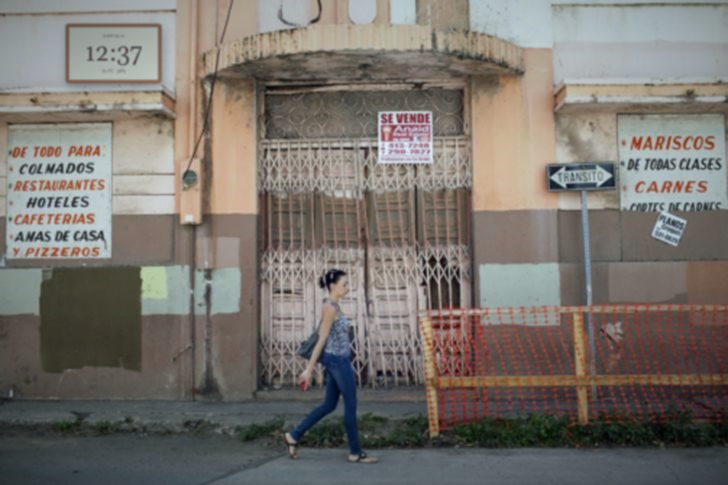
12 h 37 min
